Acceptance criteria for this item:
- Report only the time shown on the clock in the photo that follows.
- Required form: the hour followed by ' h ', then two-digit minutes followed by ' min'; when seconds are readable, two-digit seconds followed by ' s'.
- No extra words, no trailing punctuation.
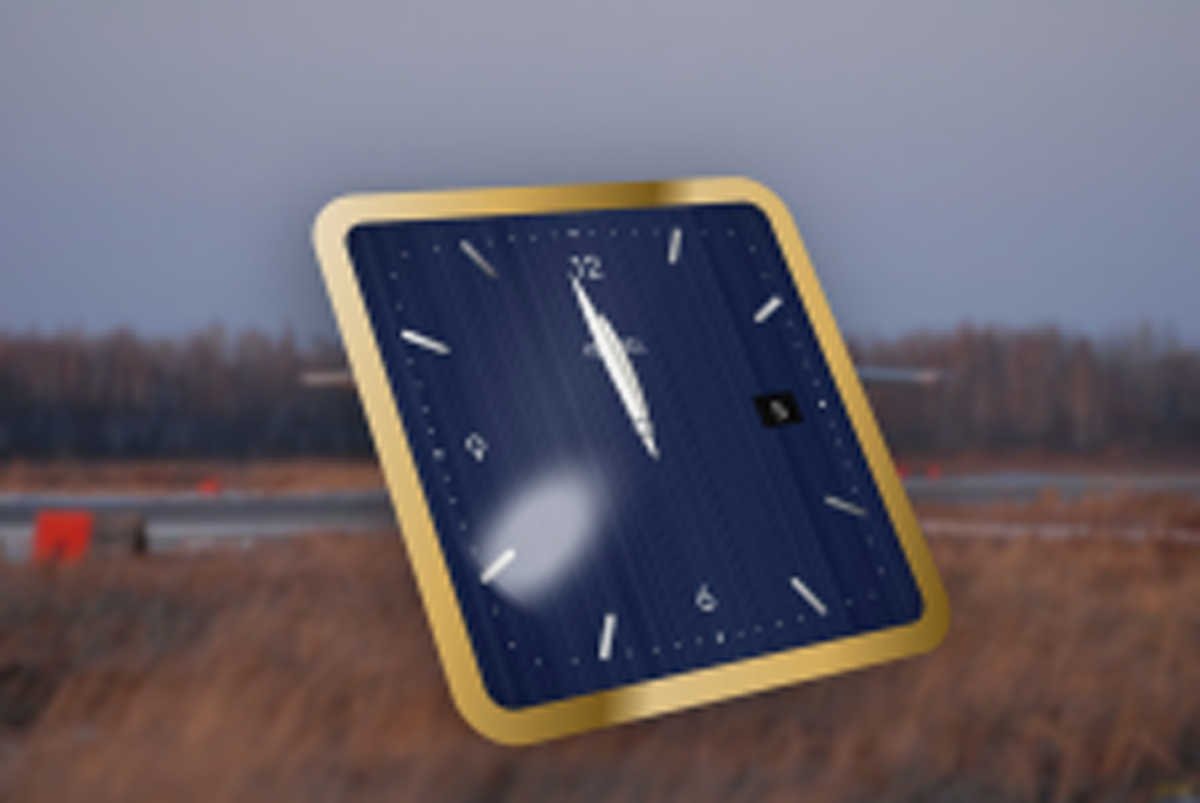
11 h 59 min
